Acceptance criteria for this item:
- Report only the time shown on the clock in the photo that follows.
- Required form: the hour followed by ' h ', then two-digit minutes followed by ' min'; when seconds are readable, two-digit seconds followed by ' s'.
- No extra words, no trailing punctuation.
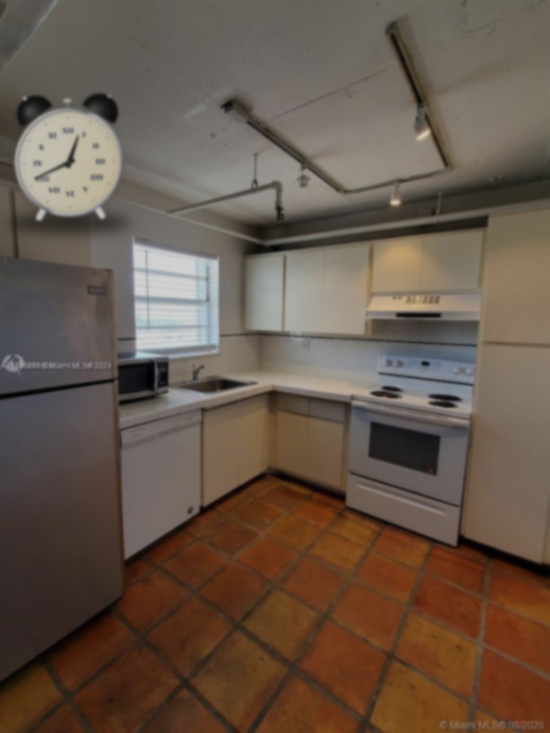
12 h 41 min
